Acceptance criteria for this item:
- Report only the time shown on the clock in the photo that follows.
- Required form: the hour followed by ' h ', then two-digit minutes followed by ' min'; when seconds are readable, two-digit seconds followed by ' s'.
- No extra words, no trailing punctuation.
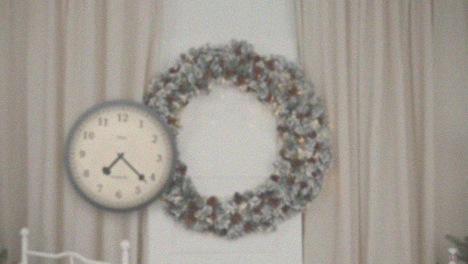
7 h 22 min
